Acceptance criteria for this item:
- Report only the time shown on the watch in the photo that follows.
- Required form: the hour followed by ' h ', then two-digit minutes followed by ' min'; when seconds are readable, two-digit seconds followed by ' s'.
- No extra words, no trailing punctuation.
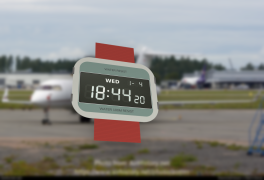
18 h 44 min 20 s
